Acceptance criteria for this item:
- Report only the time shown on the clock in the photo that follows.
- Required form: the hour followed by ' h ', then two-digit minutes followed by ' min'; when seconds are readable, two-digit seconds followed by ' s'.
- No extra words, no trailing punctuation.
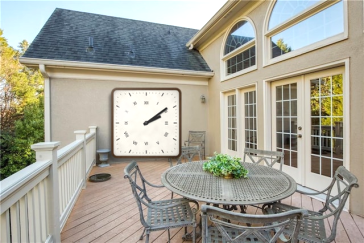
2 h 09 min
